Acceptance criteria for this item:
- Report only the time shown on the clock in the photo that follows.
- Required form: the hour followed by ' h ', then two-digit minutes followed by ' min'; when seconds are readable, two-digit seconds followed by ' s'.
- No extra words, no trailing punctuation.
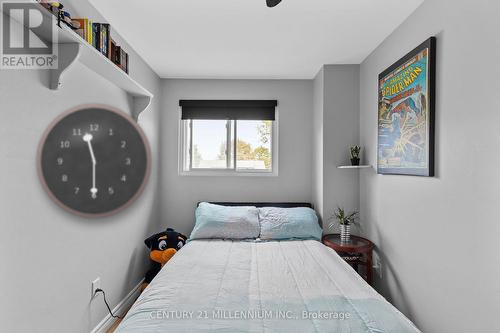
11 h 30 min
